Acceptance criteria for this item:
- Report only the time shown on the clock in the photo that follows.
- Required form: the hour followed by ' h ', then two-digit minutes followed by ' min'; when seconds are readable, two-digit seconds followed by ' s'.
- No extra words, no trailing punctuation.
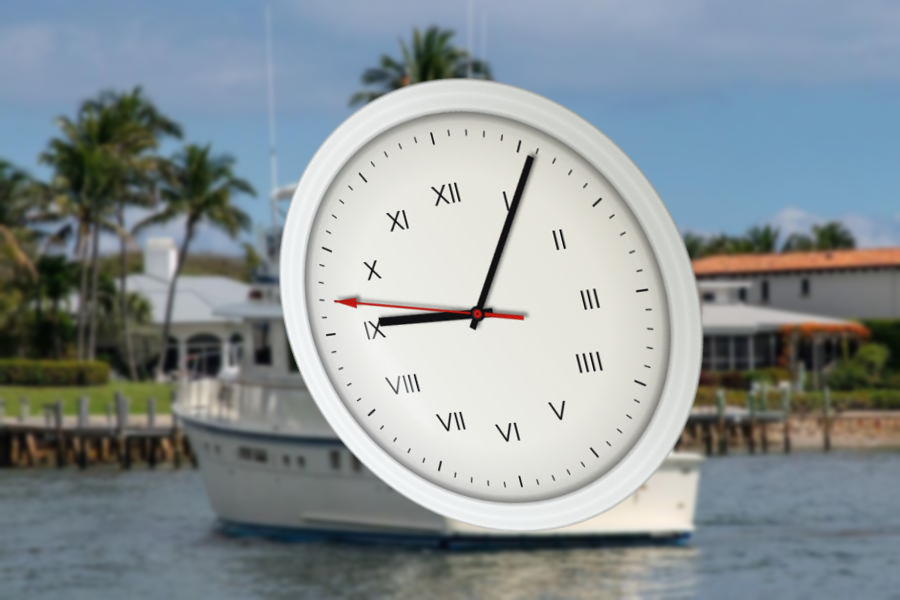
9 h 05 min 47 s
